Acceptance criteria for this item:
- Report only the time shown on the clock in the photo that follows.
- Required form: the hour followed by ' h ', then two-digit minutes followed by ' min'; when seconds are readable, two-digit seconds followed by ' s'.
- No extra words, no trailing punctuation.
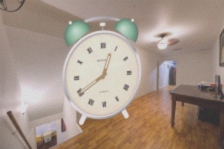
12 h 40 min
